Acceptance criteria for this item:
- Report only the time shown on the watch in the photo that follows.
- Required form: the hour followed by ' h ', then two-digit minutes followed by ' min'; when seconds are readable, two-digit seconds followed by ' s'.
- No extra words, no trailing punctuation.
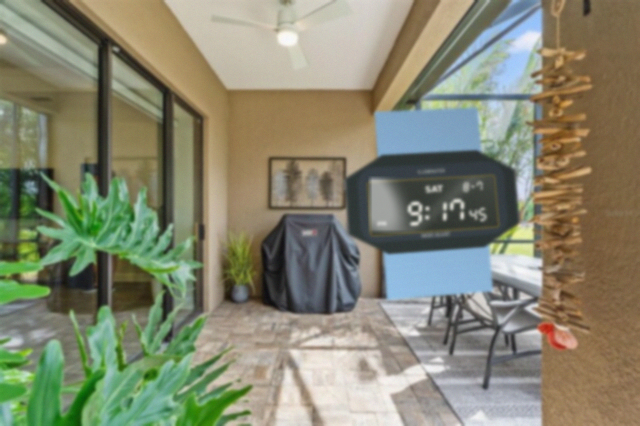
9 h 17 min
